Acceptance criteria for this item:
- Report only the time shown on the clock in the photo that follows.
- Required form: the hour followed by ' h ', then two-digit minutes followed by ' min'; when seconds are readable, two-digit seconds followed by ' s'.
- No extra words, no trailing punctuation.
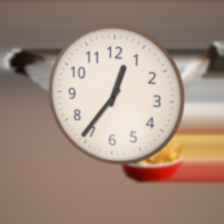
12 h 36 min
